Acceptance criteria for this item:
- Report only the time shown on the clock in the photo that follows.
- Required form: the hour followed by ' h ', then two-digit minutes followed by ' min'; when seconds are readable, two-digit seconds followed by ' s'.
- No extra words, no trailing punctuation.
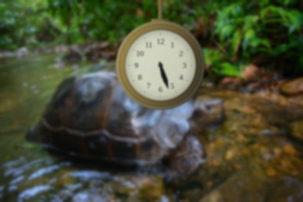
5 h 27 min
